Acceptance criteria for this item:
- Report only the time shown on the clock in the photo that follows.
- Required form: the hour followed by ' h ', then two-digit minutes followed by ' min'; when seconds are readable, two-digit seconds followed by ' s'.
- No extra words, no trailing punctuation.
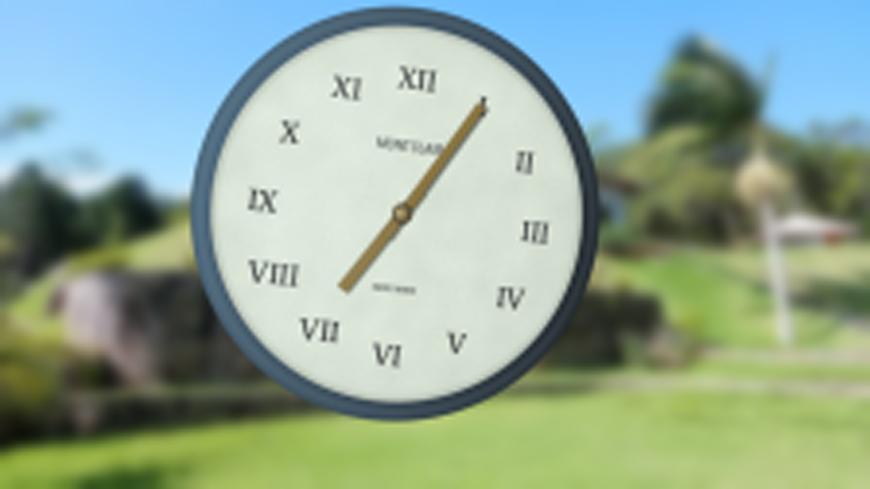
7 h 05 min
